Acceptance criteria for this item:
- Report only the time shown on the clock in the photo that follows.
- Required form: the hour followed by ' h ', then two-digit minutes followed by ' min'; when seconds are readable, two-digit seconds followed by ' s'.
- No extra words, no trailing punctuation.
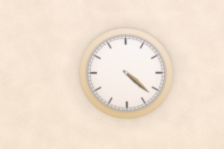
4 h 22 min
